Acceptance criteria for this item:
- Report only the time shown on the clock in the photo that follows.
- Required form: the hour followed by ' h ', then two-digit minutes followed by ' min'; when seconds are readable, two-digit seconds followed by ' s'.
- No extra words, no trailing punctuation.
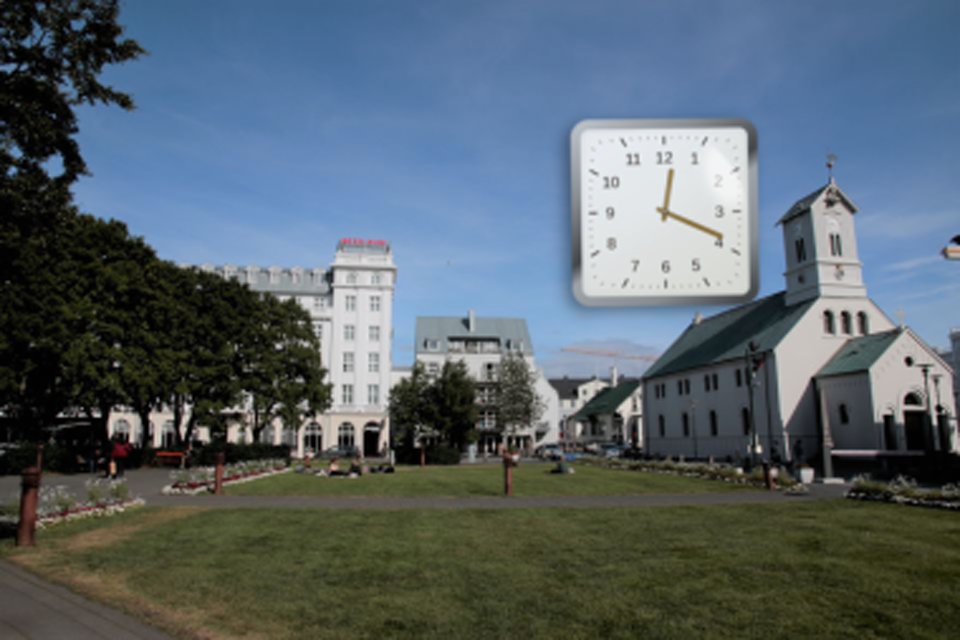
12 h 19 min
